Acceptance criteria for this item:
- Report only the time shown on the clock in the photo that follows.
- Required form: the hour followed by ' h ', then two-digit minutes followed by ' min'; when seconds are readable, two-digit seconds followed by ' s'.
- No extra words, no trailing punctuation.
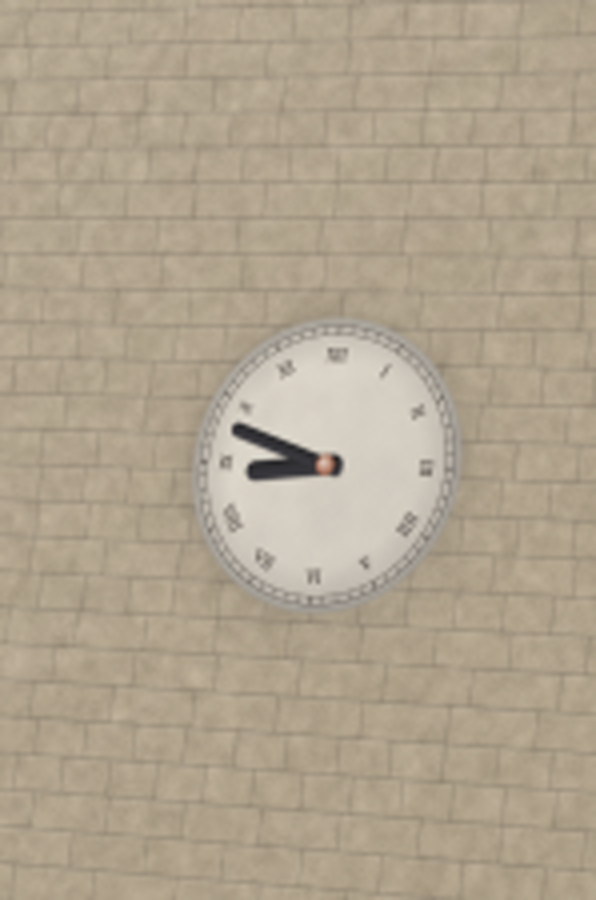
8 h 48 min
